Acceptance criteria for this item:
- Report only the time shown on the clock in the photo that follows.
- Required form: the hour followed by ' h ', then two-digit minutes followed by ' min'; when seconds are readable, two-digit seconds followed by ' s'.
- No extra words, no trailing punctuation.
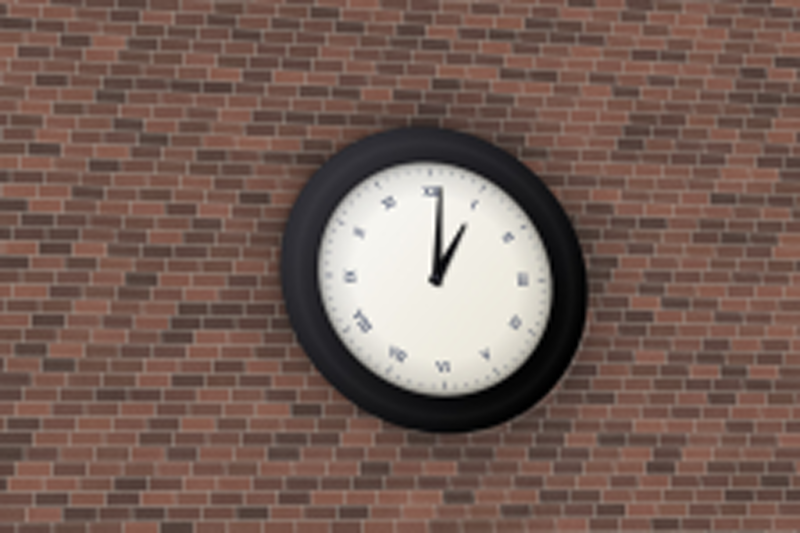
1 h 01 min
